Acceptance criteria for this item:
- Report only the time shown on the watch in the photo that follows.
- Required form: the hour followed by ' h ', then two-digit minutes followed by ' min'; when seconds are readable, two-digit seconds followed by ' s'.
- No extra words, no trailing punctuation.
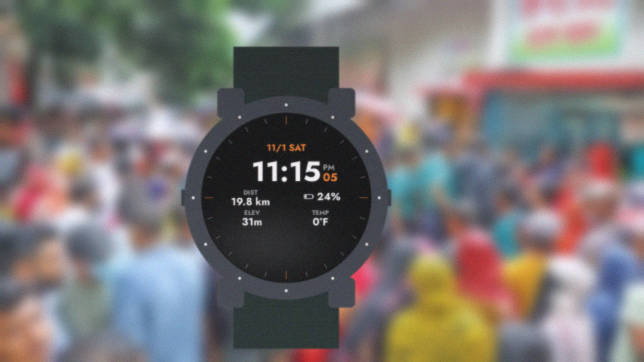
11 h 15 min 05 s
